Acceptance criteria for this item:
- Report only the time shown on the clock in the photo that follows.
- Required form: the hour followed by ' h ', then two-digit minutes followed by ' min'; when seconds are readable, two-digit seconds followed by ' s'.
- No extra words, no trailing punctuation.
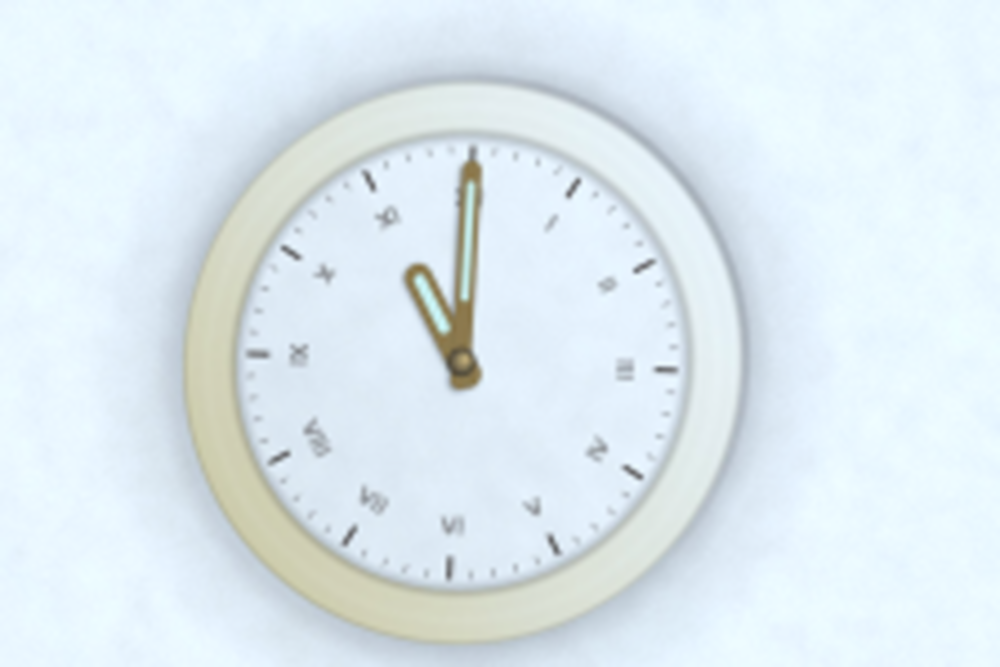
11 h 00 min
